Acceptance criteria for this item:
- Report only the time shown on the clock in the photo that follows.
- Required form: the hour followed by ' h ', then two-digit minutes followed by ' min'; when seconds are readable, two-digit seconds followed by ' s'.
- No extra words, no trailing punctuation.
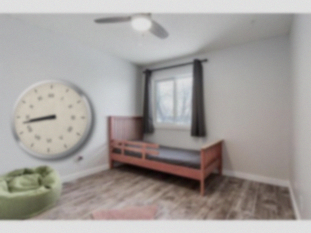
8 h 43 min
